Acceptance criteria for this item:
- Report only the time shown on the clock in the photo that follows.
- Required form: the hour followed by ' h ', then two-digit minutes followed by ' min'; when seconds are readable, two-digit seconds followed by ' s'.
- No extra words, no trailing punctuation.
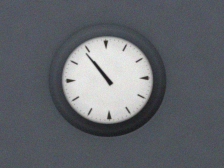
10 h 54 min
